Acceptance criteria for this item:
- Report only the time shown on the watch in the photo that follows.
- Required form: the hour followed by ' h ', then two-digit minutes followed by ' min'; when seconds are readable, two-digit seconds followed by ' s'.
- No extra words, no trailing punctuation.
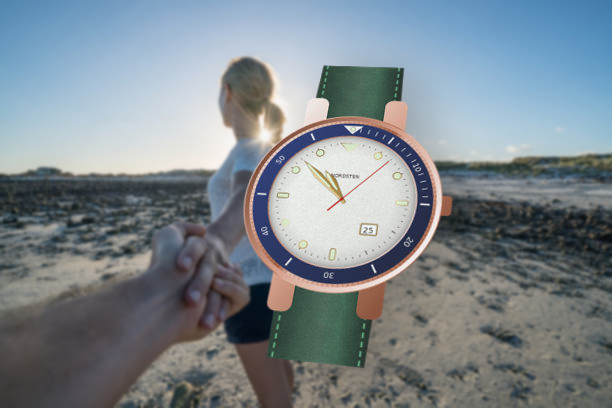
10 h 52 min 07 s
